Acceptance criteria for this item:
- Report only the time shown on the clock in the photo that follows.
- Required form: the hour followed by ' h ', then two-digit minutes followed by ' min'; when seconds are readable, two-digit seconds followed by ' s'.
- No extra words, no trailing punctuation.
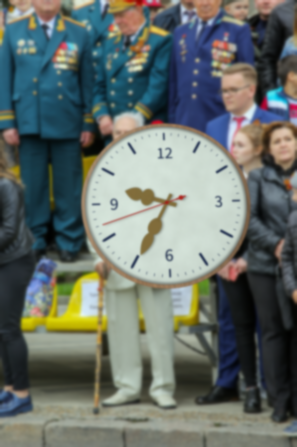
9 h 34 min 42 s
